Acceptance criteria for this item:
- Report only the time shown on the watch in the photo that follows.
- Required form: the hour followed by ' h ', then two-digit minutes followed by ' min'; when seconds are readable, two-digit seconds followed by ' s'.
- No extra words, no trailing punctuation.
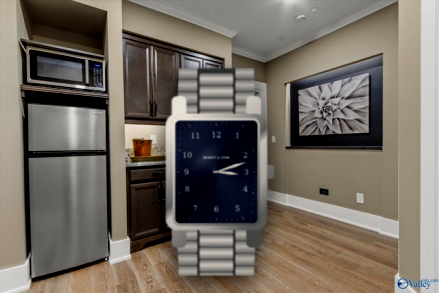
3 h 12 min
